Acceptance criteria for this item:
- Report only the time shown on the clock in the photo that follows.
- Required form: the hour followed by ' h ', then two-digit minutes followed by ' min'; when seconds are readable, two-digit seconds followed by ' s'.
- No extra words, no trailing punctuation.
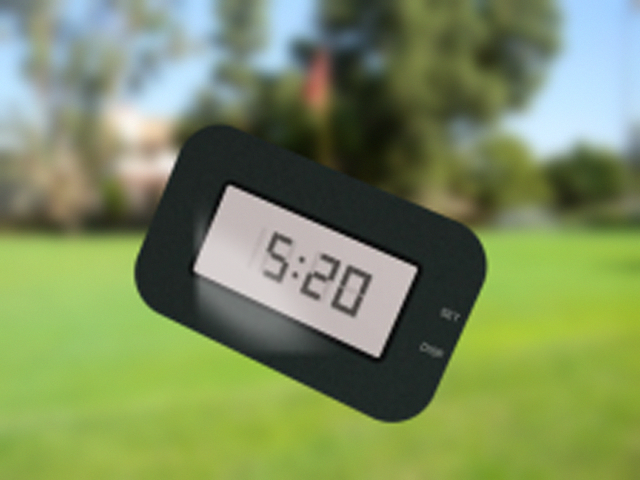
5 h 20 min
